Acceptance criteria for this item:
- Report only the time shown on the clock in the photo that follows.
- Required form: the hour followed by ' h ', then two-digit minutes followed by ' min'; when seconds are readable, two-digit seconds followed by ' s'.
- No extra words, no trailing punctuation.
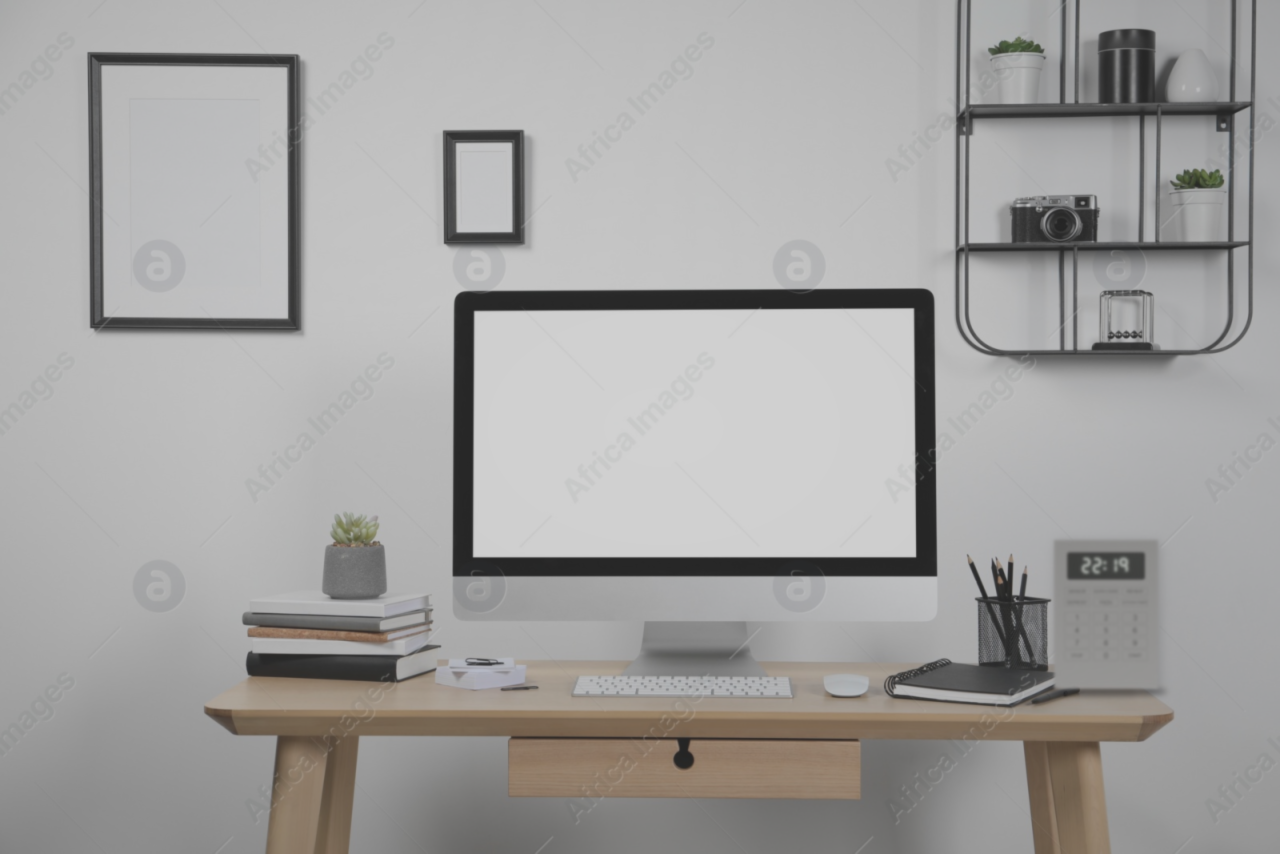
22 h 19 min
